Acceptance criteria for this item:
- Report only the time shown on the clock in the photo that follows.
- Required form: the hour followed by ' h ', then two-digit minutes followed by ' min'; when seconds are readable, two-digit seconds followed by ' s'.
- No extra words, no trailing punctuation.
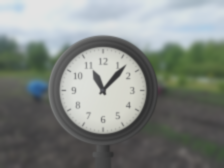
11 h 07 min
